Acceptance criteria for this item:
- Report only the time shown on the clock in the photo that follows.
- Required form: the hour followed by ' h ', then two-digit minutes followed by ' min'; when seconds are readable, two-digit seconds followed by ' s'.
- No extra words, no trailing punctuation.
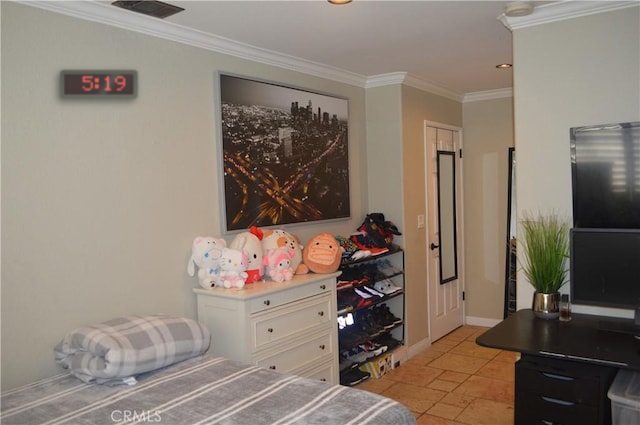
5 h 19 min
